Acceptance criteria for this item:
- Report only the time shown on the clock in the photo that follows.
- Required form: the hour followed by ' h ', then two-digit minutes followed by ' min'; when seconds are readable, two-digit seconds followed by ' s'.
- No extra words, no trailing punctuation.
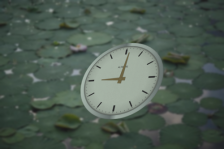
9 h 01 min
